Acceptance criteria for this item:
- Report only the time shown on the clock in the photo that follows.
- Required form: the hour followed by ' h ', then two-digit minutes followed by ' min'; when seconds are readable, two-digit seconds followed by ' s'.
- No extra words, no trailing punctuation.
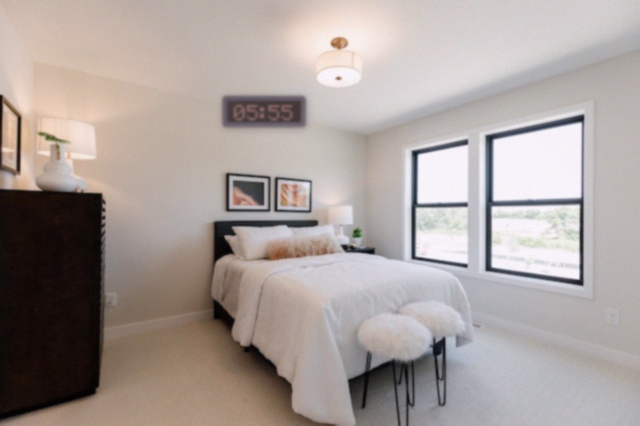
5 h 55 min
